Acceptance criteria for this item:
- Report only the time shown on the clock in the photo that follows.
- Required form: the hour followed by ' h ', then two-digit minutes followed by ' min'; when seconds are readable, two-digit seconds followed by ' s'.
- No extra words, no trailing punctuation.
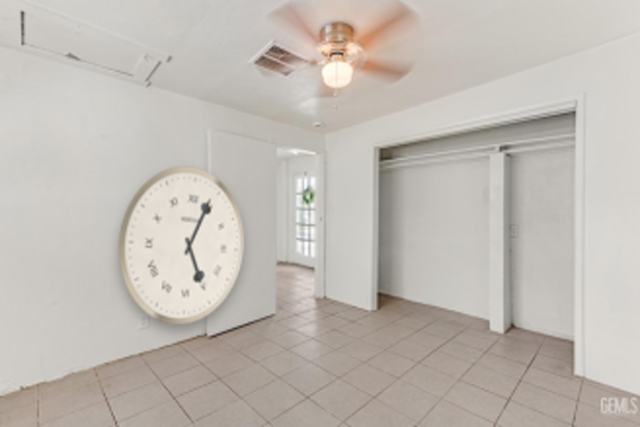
5 h 04 min
